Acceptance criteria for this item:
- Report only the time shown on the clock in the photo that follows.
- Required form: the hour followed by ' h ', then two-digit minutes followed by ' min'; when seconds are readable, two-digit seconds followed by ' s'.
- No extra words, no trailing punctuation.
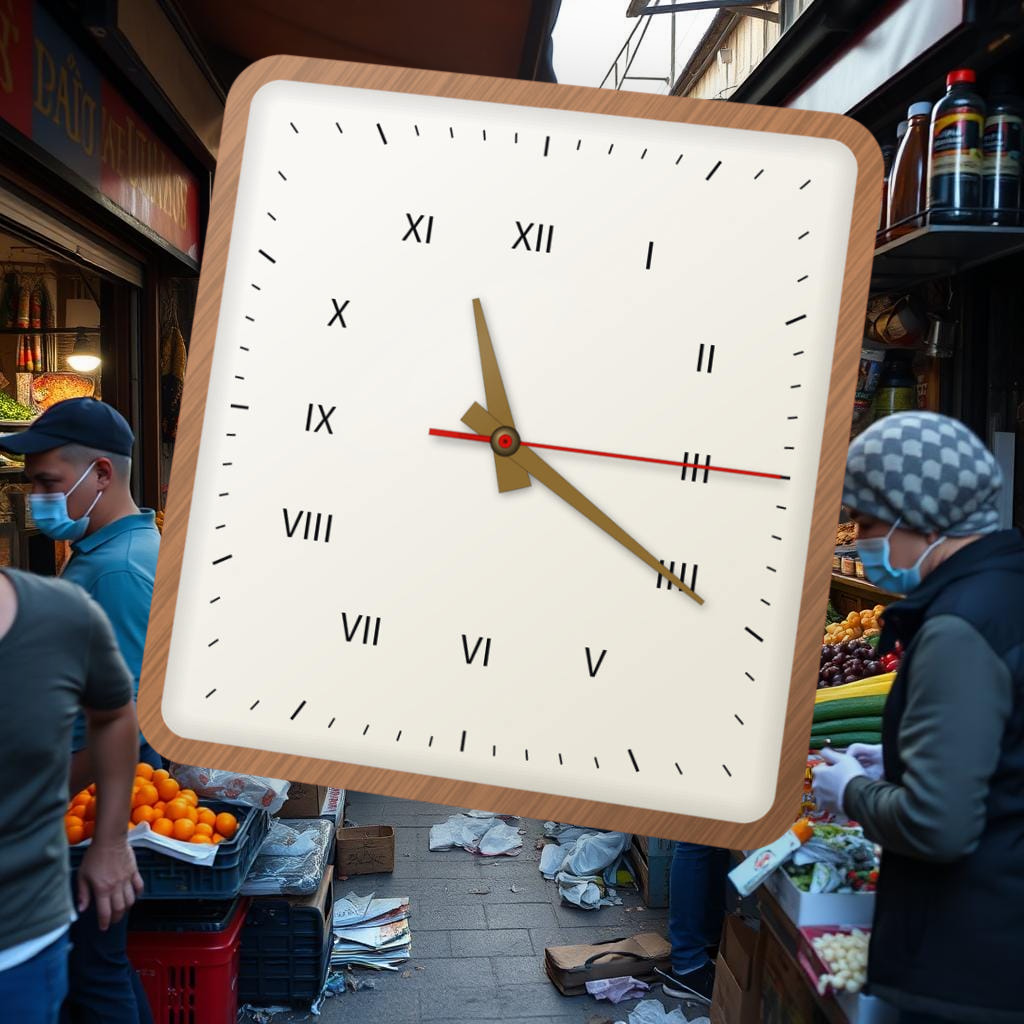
11 h 20 min 15 s
